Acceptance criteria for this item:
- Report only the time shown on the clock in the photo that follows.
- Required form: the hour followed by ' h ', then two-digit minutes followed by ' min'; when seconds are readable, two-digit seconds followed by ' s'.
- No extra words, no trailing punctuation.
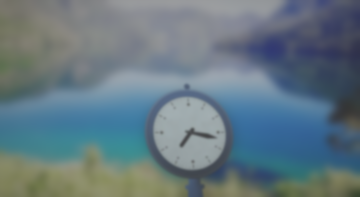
7 h 17 min
